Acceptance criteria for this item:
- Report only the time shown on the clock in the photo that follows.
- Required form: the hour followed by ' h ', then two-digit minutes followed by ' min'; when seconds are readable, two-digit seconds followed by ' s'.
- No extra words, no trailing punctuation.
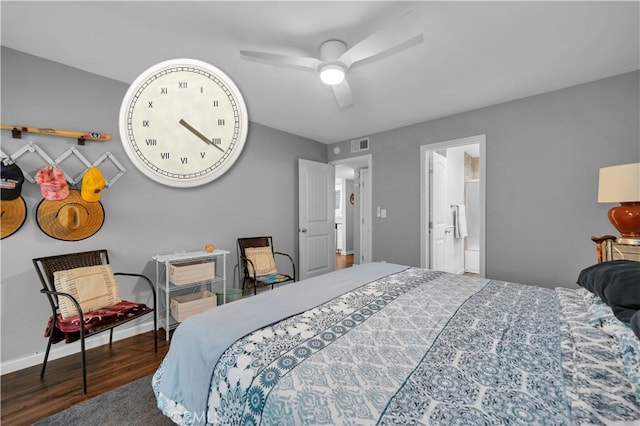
4 h 21 min
